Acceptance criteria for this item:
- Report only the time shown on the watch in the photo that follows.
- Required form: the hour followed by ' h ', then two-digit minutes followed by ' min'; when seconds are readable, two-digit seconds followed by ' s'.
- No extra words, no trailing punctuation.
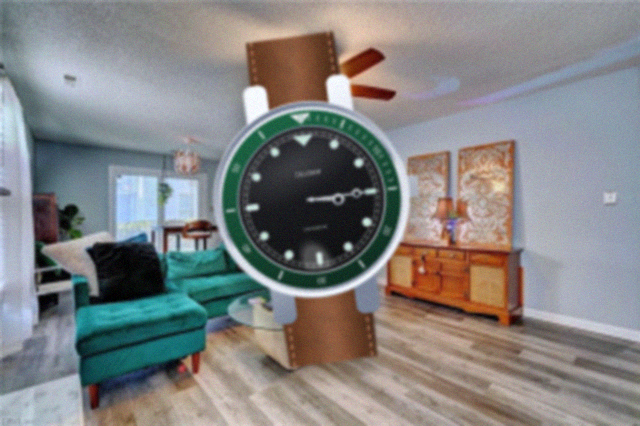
3 h 15 min
